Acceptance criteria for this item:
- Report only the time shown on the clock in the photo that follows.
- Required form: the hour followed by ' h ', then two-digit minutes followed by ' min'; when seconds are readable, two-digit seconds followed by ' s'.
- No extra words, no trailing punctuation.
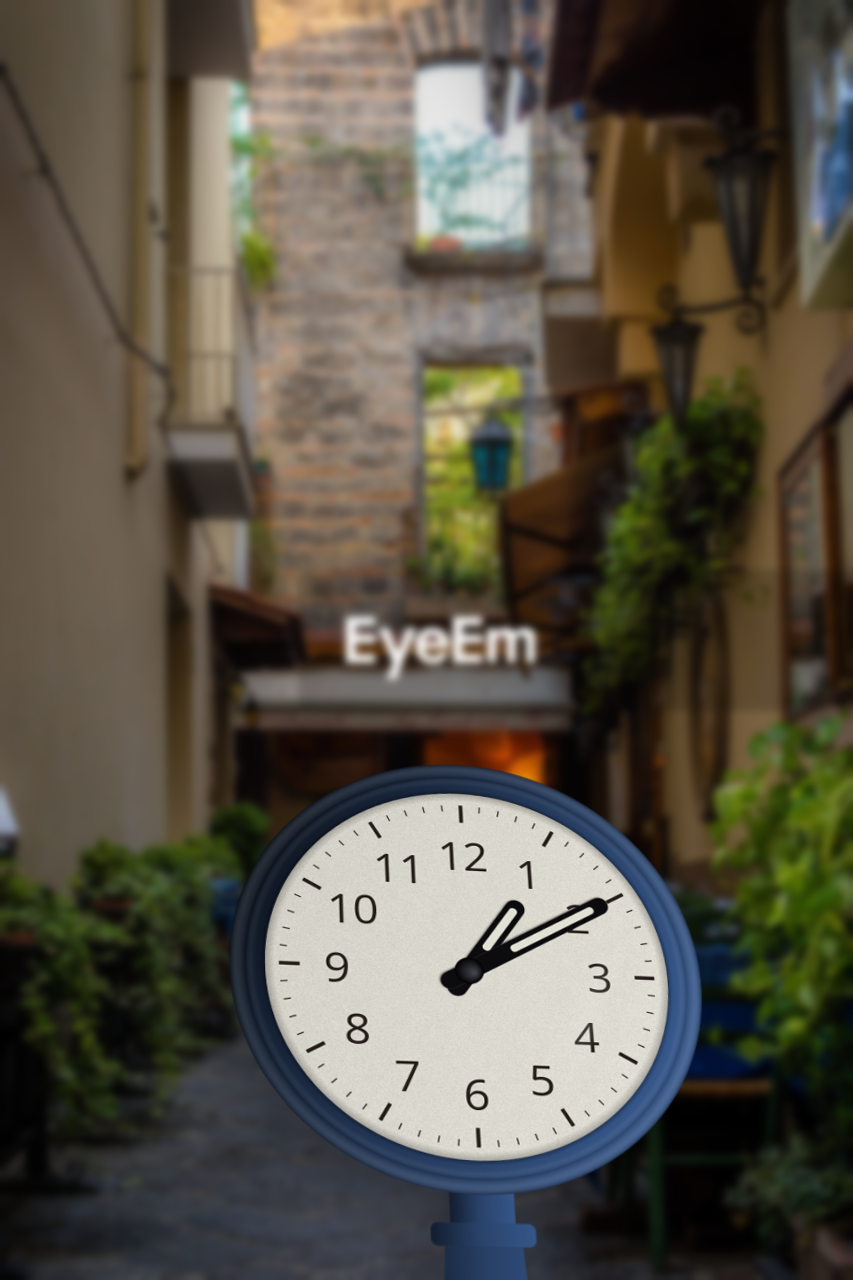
1 h 10 min
